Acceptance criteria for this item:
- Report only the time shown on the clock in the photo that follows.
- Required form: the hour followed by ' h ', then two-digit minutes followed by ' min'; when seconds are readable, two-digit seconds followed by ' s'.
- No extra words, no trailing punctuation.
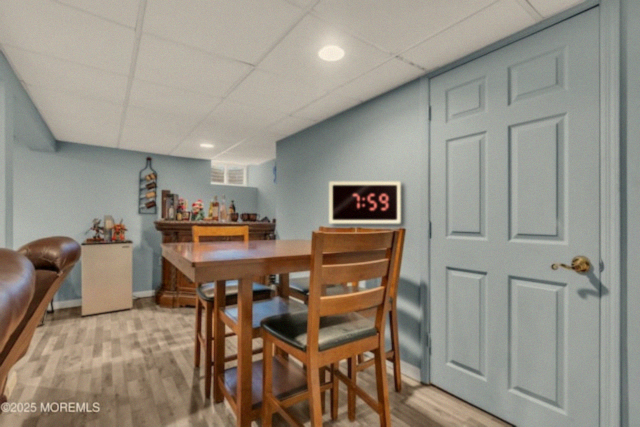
7 h 59 min
